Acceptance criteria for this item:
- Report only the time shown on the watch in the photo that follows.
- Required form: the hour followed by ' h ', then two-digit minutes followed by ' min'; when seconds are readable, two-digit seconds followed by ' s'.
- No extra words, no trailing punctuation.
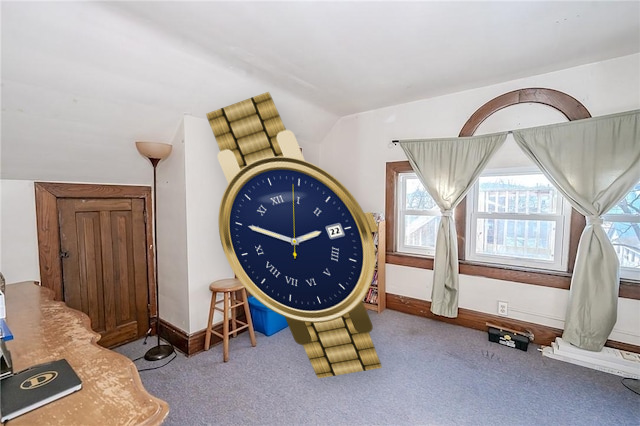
2 h 50 min 04 s
